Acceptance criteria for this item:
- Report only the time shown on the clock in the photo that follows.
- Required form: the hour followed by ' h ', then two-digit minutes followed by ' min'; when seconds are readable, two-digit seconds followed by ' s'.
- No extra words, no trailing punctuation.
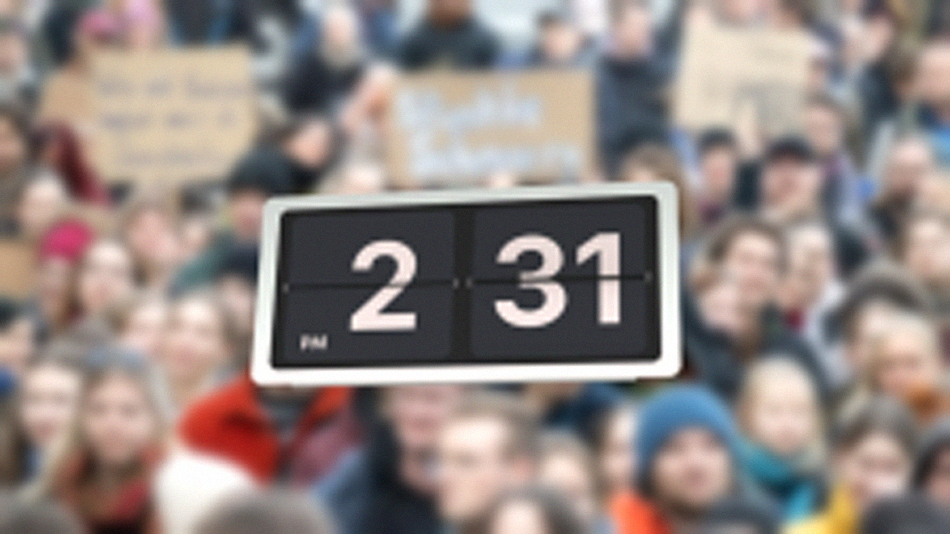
2 h 31 min
